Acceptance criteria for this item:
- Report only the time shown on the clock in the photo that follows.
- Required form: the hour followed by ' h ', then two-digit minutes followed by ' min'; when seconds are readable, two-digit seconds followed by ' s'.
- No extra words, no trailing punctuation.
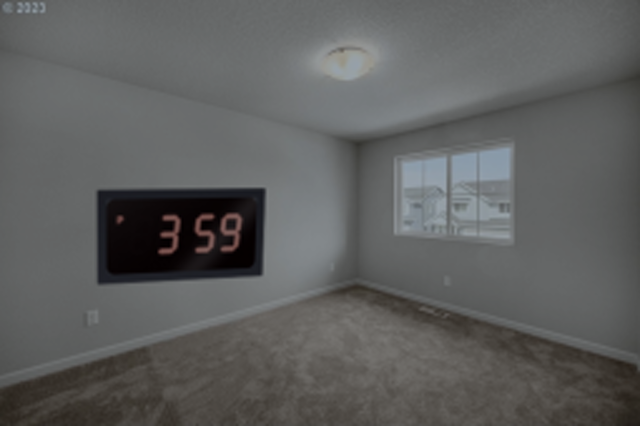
3 h 59 min
